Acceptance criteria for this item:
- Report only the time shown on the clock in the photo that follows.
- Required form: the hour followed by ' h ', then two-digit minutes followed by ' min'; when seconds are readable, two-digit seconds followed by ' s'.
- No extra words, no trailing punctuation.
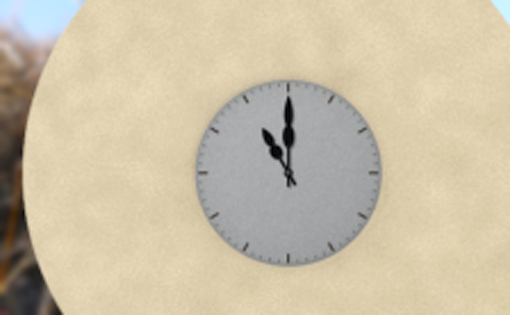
11 h 00 min
